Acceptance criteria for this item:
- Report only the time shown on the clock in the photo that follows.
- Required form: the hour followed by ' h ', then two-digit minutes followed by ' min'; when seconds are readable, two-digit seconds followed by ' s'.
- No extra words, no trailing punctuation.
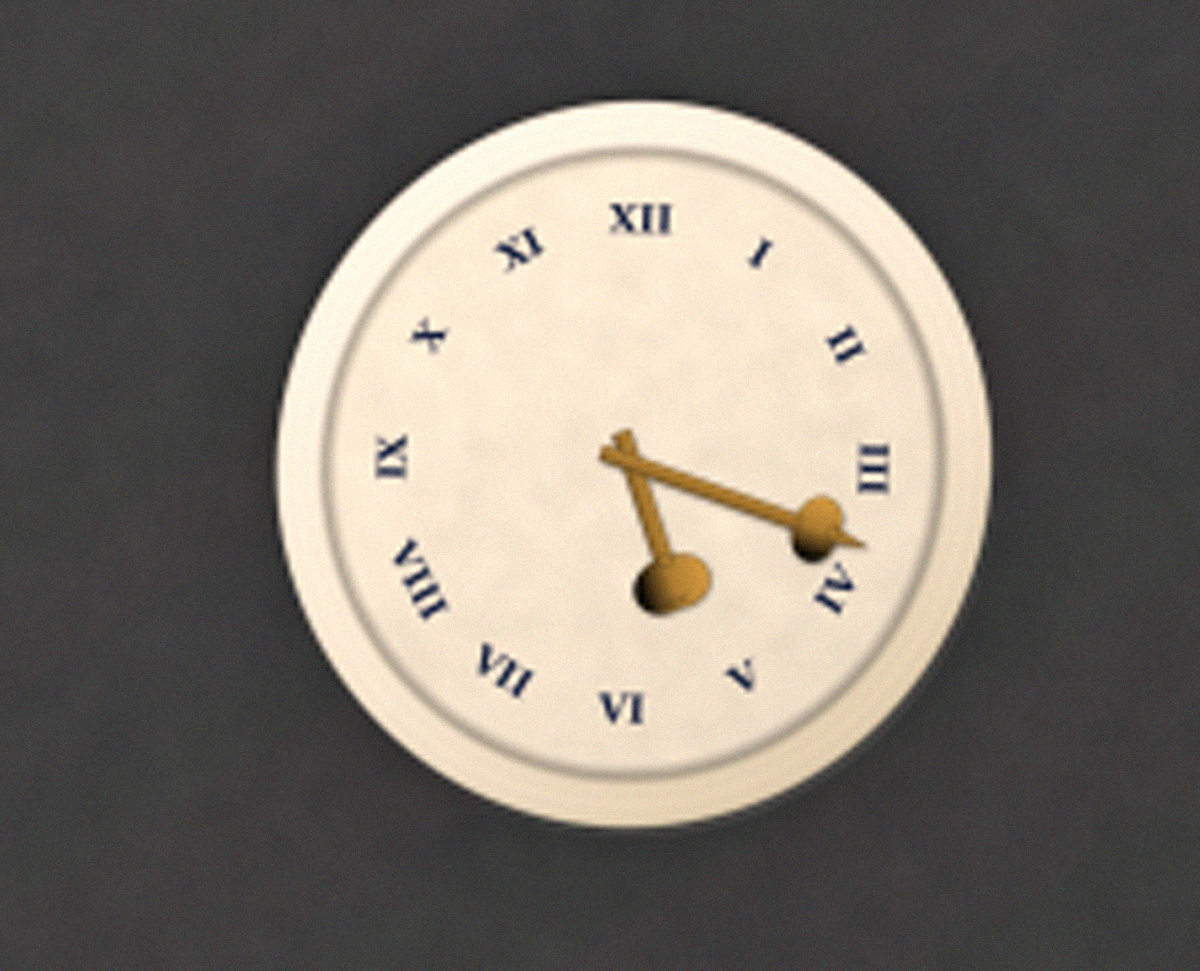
5 h 18 min
